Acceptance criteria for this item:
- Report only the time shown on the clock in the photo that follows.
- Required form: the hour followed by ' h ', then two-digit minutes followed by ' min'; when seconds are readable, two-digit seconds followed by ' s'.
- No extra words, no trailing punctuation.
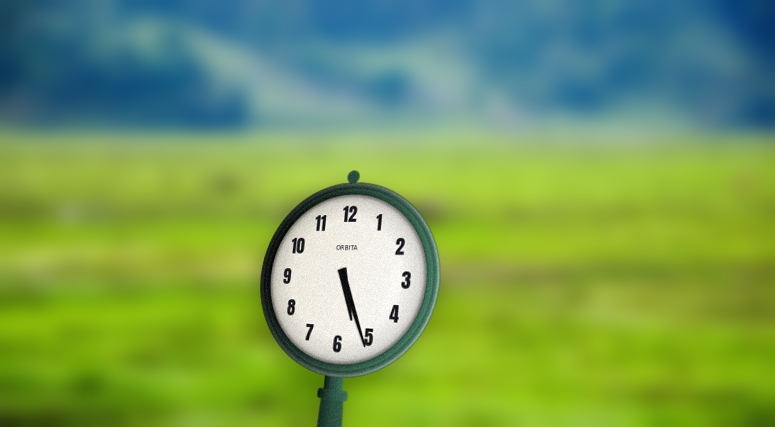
5 h 26 min
